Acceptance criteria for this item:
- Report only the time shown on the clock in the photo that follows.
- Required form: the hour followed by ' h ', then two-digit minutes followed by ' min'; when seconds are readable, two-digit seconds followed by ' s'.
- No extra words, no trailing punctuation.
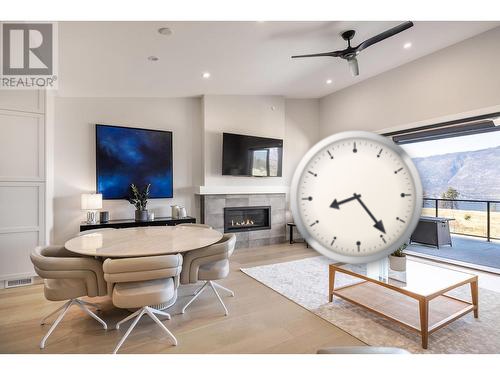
8 h 24 min
